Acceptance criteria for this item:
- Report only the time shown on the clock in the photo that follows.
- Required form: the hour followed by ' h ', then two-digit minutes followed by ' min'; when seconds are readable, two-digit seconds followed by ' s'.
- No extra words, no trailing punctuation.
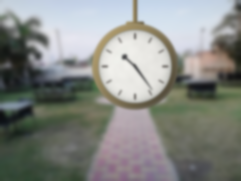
10 h 24 min
